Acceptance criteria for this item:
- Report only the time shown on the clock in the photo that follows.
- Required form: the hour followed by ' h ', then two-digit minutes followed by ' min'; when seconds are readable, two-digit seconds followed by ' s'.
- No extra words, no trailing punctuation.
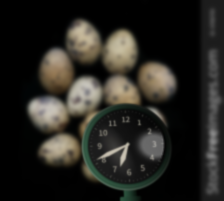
6 h 41 min
